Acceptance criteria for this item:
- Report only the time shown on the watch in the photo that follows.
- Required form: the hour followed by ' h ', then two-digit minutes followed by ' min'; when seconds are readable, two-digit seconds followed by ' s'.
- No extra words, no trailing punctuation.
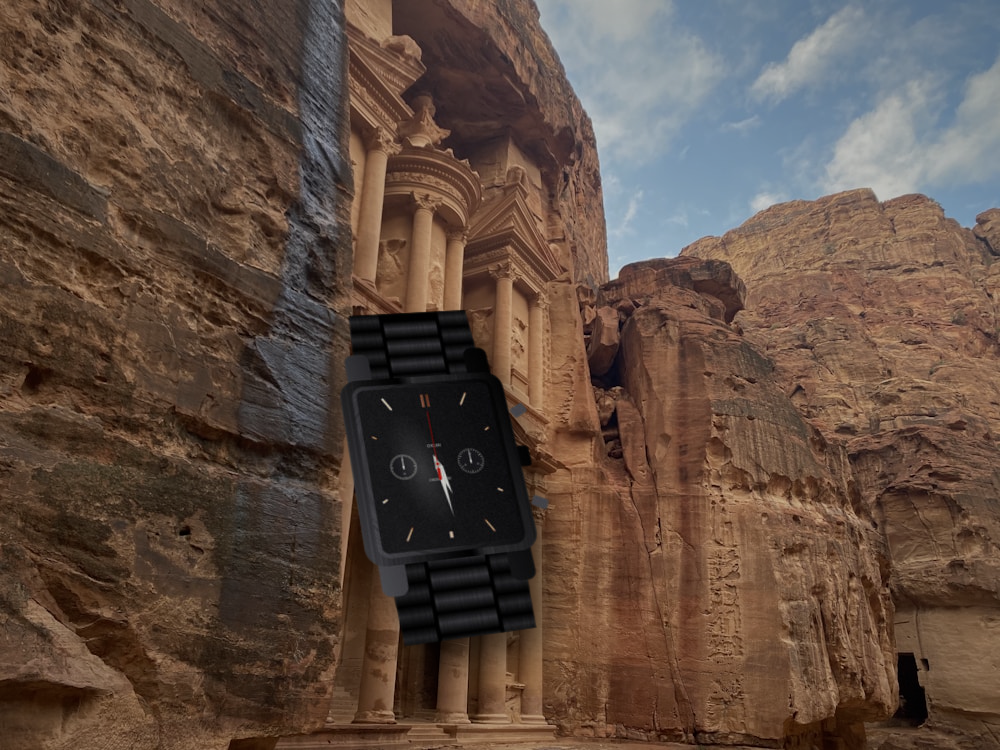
5 h 29 min
